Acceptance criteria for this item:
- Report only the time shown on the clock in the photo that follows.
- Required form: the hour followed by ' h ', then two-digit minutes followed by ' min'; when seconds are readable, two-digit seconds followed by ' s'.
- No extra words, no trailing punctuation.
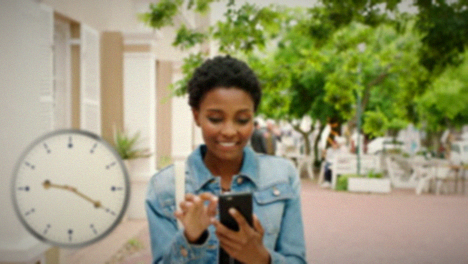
9 h 20 min
